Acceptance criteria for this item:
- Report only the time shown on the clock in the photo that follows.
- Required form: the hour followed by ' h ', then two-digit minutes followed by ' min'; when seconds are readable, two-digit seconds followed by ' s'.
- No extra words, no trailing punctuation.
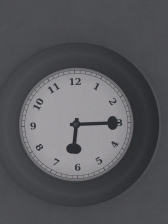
6 h 15 min
